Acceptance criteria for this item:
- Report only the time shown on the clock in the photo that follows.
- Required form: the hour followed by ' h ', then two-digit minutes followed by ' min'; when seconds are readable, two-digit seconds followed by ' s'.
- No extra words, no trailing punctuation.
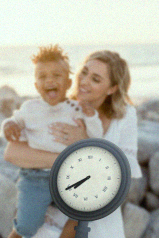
7 h 40 min
